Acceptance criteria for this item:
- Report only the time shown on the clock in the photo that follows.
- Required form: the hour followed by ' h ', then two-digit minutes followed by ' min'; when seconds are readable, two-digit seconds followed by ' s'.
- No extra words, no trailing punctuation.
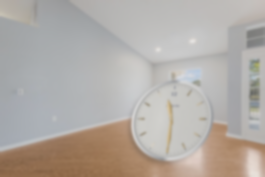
11 h 30 min
